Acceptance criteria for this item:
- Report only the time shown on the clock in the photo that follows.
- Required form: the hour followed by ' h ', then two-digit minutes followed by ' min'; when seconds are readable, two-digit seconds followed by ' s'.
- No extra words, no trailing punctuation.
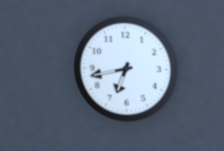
6 h 43 min
